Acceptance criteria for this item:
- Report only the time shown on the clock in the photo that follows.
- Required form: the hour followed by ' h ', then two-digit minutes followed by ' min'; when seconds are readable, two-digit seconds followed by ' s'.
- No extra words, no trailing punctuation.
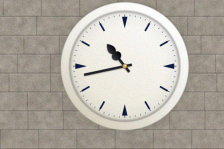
10 h 43 min
